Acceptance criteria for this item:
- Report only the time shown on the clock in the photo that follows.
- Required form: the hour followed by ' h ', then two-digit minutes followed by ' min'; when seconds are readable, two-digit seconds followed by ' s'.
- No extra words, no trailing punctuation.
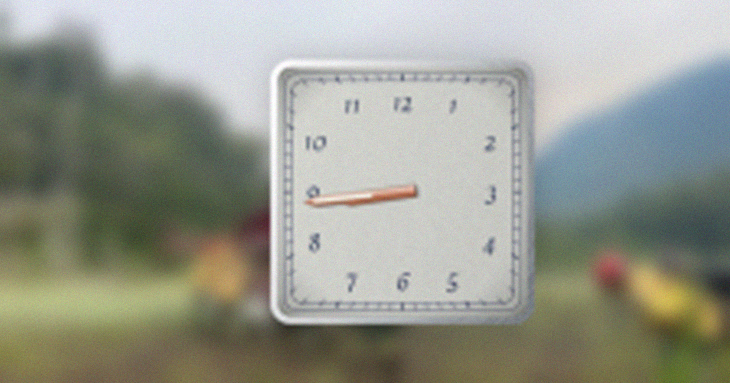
8 h 44 min
